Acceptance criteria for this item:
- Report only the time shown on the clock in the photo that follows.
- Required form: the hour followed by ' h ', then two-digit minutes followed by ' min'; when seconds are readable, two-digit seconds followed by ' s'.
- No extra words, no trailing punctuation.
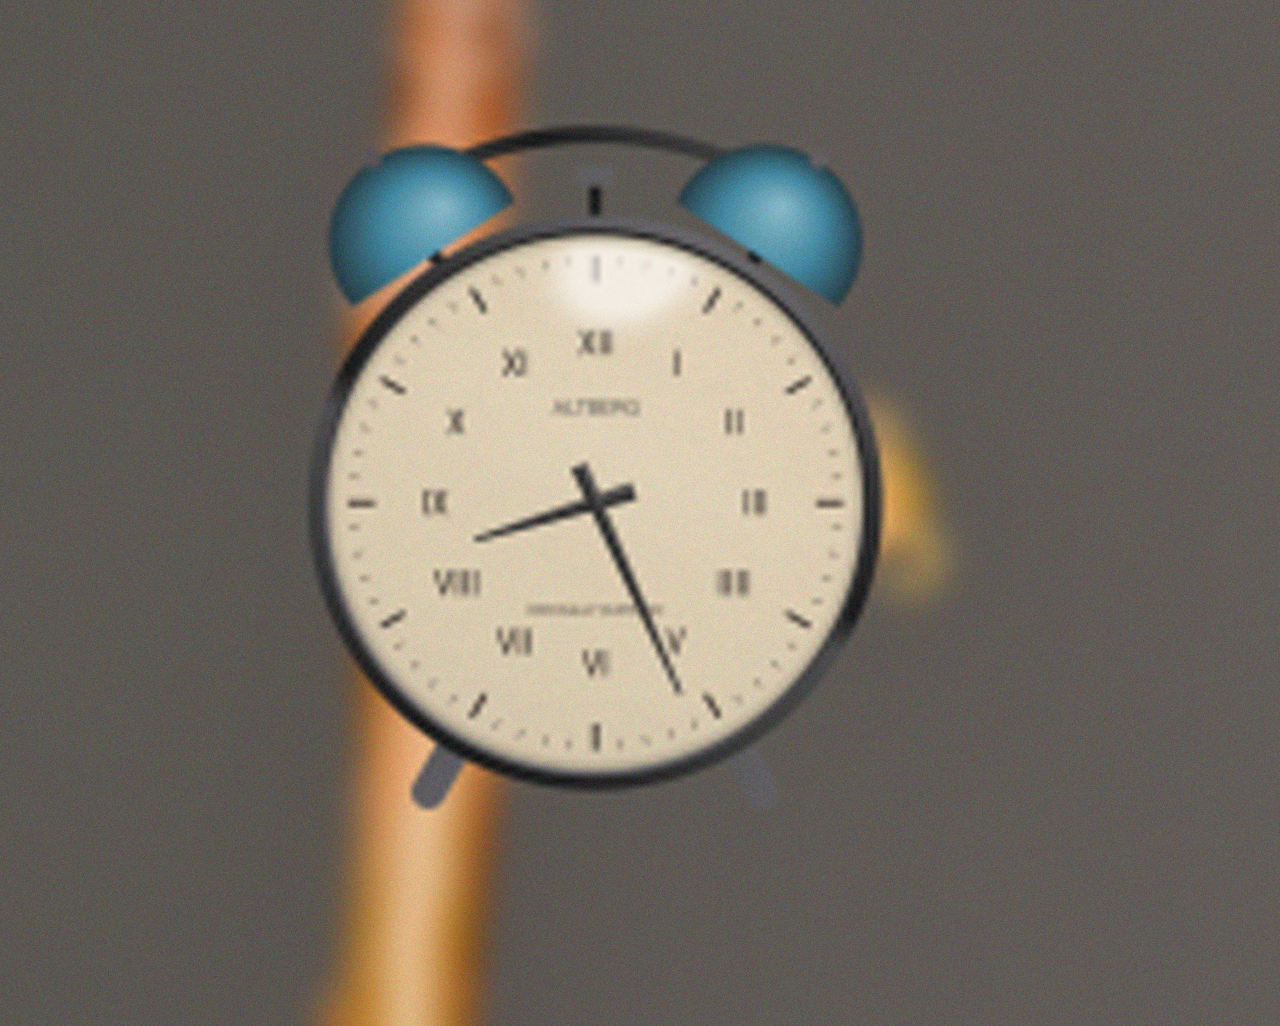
8 h 26 min
